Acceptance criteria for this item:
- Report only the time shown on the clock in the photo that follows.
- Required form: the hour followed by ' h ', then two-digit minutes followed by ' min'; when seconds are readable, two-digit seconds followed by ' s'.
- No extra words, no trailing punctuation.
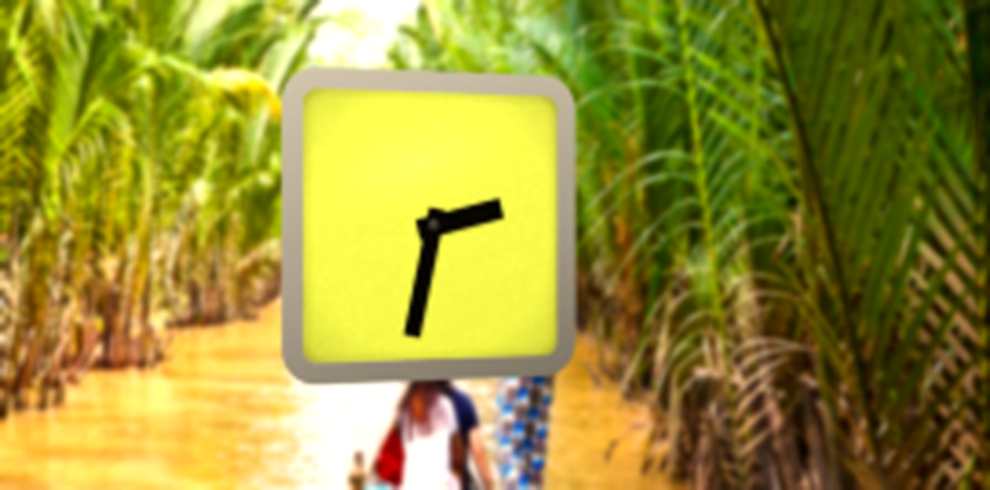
2 h 32 min
